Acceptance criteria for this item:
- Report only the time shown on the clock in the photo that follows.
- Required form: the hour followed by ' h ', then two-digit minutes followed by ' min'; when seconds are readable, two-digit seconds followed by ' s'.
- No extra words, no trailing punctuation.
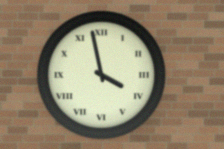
3 h 58 min
